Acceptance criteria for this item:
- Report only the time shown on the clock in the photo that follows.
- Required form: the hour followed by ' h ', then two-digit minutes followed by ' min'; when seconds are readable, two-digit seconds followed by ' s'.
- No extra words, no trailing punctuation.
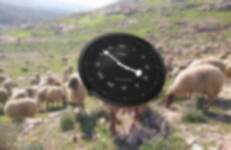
3 h 52 min
